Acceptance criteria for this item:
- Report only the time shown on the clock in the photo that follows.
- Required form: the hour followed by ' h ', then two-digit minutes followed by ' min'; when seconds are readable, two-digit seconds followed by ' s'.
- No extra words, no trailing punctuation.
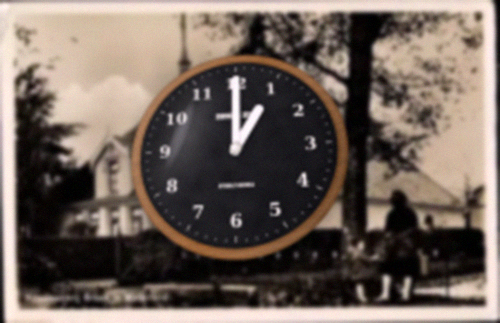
1 h 00 min
